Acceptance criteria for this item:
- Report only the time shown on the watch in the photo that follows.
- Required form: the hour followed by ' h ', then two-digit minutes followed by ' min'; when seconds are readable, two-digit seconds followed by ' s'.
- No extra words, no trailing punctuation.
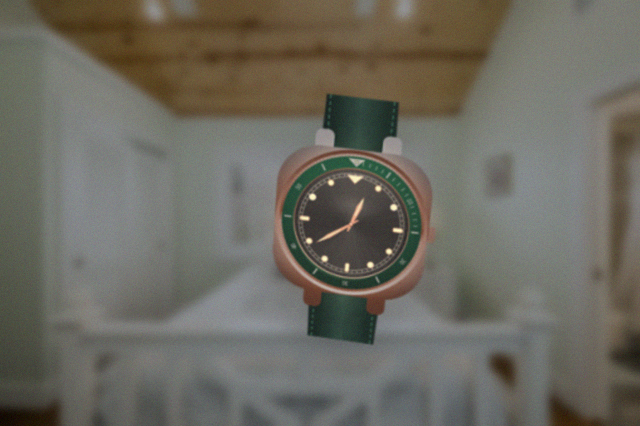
12 h 39 min
